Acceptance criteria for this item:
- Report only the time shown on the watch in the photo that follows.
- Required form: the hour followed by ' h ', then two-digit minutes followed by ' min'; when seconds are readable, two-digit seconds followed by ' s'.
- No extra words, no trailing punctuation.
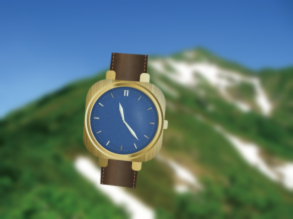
11 h 23 min
